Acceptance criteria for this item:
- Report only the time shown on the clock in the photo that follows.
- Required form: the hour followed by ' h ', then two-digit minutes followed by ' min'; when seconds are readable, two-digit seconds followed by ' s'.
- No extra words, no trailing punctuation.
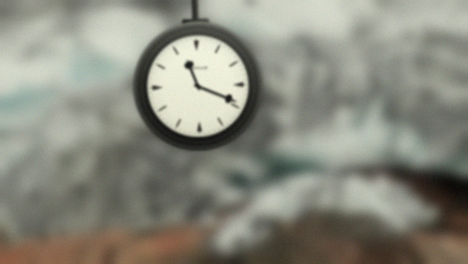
11 h 19 min
